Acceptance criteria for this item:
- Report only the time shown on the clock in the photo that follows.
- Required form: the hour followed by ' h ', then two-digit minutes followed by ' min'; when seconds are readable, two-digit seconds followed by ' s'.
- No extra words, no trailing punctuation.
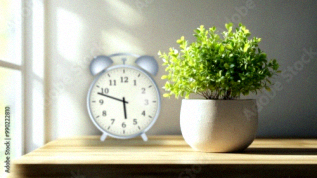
5 h 48 min
